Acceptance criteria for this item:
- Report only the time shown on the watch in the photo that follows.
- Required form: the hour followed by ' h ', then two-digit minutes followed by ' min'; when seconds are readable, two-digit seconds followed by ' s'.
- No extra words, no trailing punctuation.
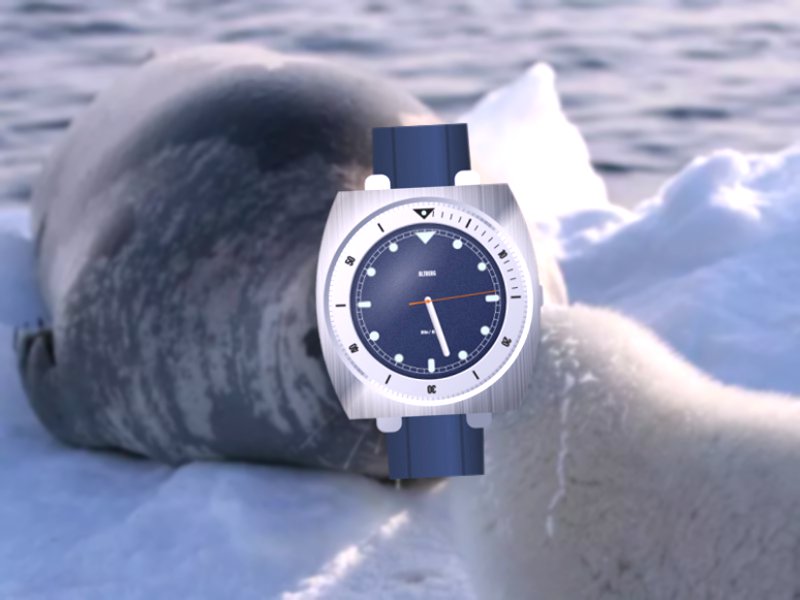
5 h 27 min 14 s
